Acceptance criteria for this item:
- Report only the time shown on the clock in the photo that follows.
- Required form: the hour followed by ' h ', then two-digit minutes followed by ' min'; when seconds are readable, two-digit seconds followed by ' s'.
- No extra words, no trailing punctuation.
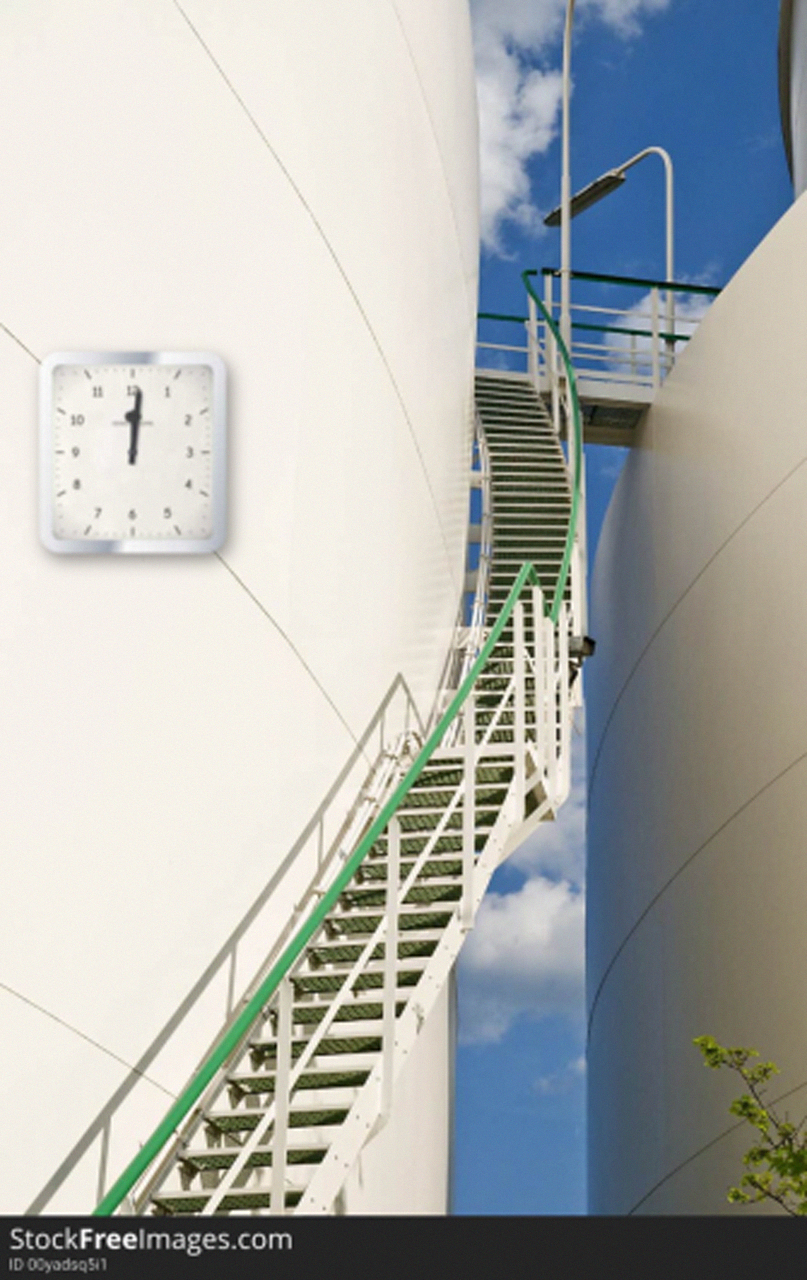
12 h 01 min
